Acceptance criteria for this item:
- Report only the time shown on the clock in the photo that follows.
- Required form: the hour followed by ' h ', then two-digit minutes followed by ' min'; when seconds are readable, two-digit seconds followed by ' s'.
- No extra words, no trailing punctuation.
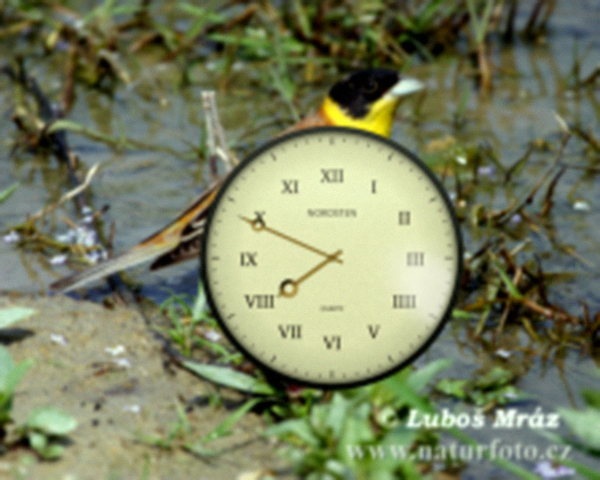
7 h 49 min
